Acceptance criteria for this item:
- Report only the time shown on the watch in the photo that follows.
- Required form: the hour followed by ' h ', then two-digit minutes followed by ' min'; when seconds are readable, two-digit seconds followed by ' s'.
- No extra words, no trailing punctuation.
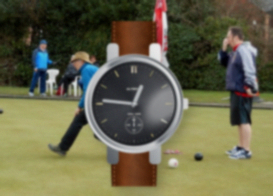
12 h 46 min
